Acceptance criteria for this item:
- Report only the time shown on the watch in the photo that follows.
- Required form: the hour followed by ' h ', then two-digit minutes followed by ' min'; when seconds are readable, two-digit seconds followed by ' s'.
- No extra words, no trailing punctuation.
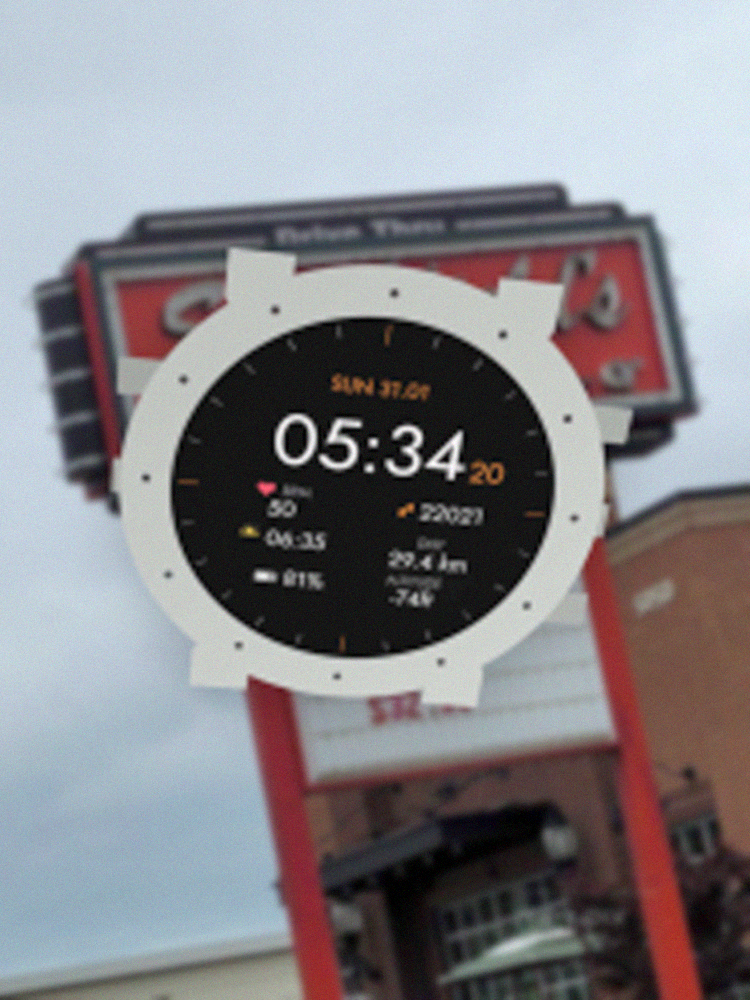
5 h 34 min
